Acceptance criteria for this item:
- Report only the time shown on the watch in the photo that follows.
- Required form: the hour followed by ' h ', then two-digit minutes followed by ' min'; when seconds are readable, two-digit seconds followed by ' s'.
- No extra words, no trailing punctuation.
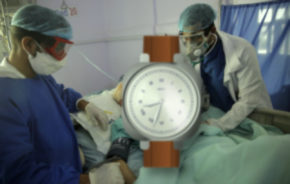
8 h 33 min
